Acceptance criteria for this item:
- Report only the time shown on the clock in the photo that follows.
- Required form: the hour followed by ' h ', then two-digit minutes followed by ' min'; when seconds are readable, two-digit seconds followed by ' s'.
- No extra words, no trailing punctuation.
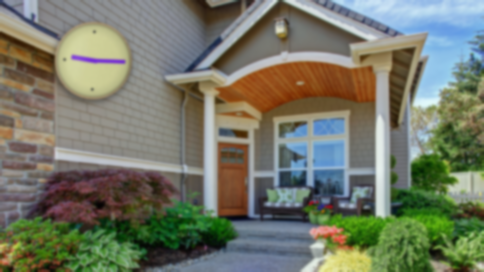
9 h 15 min
